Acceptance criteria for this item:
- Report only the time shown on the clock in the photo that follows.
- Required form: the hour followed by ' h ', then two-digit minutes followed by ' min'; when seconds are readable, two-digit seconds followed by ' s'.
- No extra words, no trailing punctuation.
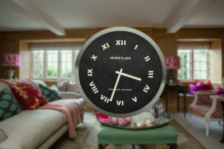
3 h 33 min
